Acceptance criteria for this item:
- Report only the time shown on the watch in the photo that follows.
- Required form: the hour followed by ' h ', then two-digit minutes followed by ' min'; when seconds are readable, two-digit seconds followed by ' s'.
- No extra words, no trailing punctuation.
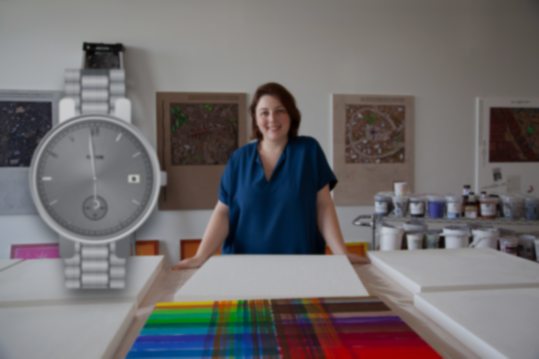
5 h 59 min
